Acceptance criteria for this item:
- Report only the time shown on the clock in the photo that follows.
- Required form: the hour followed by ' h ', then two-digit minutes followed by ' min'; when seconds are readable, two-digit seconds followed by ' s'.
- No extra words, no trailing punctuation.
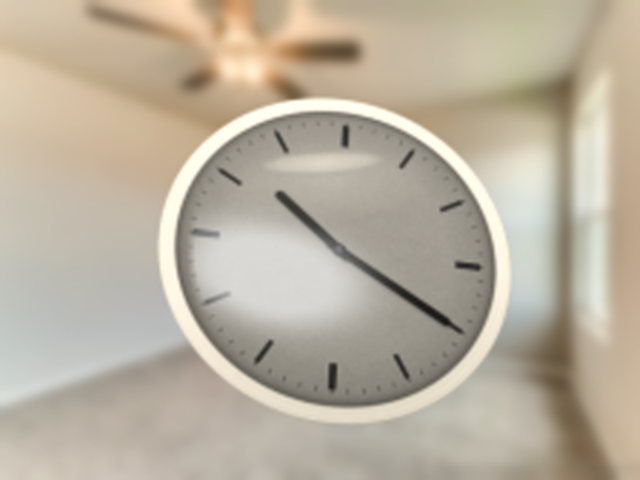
10 h 20 min
